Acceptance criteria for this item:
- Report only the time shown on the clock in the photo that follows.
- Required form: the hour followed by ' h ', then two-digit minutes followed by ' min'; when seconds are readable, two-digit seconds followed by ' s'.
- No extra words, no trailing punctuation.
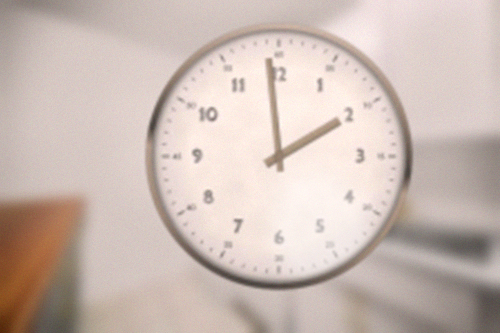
1 h 59 min
